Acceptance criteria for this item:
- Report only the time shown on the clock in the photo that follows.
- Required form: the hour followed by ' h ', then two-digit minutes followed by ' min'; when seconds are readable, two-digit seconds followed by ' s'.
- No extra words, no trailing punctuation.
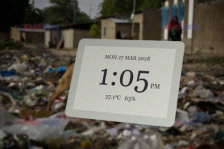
1 h 05 min
